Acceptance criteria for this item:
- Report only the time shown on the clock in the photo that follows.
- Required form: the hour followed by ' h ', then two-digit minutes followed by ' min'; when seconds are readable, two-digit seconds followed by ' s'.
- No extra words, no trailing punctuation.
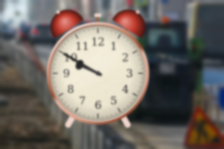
9 h 50 min
